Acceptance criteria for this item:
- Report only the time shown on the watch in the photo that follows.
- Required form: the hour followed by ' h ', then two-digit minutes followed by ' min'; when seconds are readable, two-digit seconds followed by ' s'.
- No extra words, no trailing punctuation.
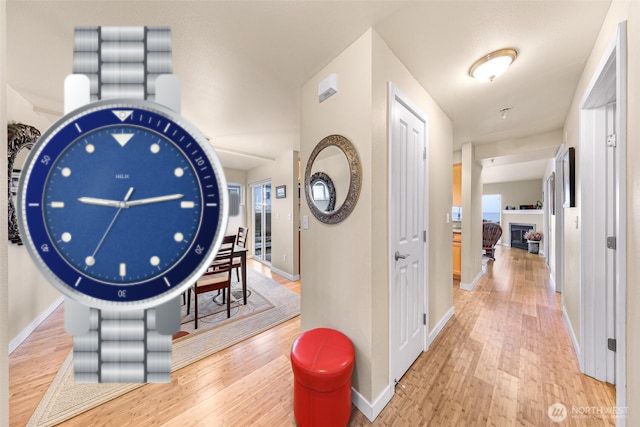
9 h 13 min 35 s
